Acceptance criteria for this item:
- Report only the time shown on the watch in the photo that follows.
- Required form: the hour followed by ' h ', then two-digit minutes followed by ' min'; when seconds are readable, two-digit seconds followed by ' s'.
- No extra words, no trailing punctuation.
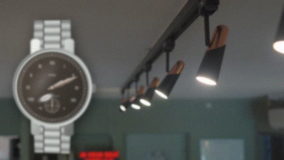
2 h 11 min
